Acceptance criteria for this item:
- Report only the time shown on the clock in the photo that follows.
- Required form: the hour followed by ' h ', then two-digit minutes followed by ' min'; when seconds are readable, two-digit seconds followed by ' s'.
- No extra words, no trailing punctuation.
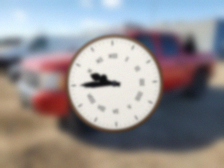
9 h 45 min
